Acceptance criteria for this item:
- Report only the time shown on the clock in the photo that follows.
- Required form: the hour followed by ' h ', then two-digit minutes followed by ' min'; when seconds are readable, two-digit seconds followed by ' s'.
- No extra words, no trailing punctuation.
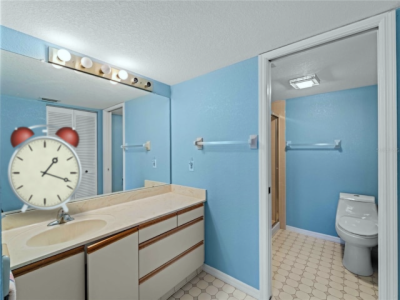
1 h 18 min
